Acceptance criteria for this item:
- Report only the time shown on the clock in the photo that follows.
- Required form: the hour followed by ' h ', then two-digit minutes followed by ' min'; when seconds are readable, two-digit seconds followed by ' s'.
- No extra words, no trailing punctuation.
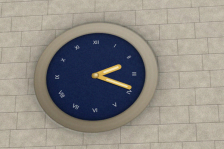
2 h 19 min
